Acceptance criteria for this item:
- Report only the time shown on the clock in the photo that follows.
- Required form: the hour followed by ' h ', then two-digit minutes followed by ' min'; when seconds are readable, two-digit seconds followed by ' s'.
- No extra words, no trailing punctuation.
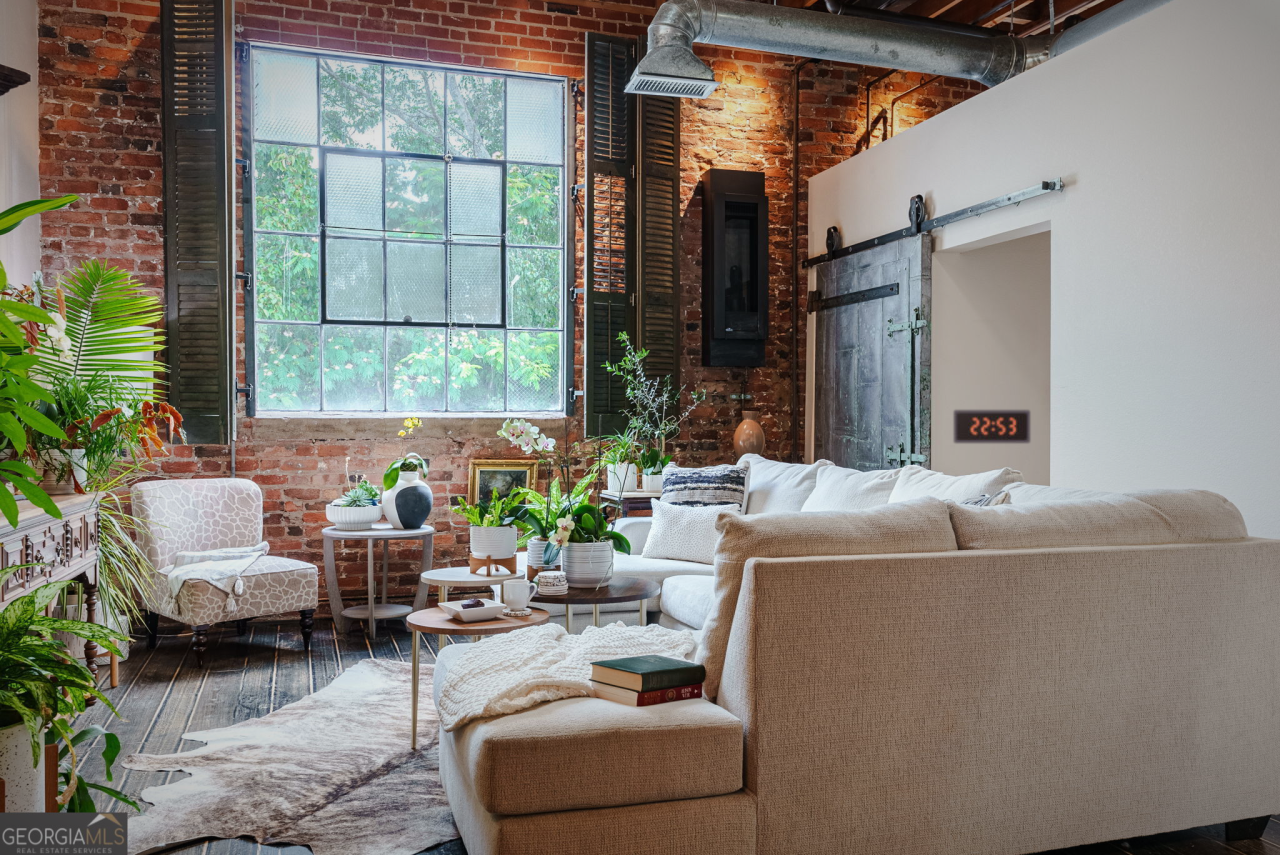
22 h 53 min
